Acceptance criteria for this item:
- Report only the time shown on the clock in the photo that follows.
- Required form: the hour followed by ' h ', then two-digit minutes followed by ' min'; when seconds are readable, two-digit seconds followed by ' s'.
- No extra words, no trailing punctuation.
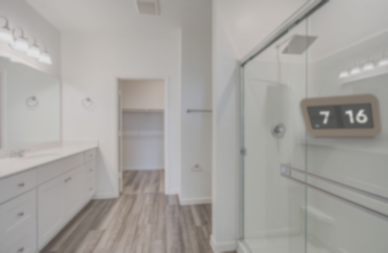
7 h 16 min
